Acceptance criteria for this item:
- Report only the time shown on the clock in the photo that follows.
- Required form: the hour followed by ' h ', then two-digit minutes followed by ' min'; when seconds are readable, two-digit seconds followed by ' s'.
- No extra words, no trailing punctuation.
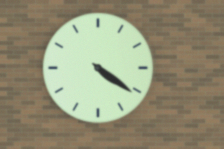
4 h 21 min
